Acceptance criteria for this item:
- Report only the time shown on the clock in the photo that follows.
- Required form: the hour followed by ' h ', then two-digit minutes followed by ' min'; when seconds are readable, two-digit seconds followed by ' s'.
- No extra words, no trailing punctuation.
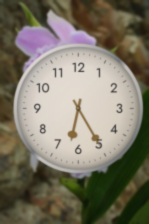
6 h 25 min
